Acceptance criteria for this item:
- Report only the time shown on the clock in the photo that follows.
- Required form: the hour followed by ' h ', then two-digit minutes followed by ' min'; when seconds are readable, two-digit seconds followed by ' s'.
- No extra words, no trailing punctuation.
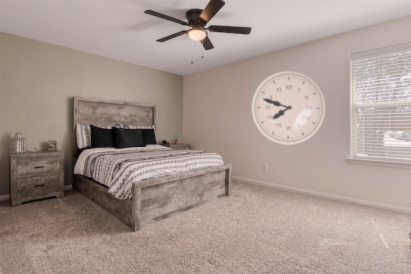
7 h 48 min
